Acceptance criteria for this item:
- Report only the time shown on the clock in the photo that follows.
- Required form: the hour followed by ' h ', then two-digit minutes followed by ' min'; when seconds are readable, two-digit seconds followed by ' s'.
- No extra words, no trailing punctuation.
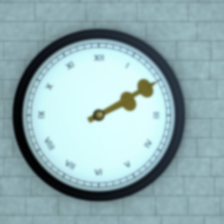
2 h 10 min
